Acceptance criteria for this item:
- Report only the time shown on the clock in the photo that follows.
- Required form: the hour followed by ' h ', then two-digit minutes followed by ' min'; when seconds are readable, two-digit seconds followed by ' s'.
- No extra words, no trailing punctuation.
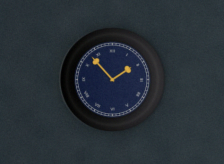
1 h 53 min
